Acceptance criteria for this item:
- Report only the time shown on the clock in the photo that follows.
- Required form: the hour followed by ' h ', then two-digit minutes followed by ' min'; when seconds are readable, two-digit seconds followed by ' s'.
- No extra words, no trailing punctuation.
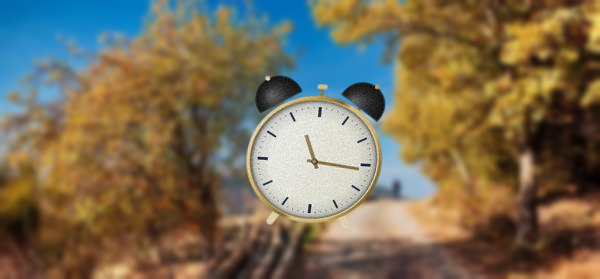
11 h 16 min
